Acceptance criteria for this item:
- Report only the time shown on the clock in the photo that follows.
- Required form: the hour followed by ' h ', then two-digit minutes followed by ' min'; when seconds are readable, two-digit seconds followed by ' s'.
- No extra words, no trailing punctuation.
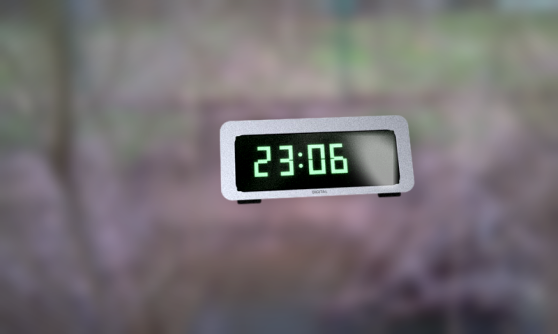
23 h 06 min
